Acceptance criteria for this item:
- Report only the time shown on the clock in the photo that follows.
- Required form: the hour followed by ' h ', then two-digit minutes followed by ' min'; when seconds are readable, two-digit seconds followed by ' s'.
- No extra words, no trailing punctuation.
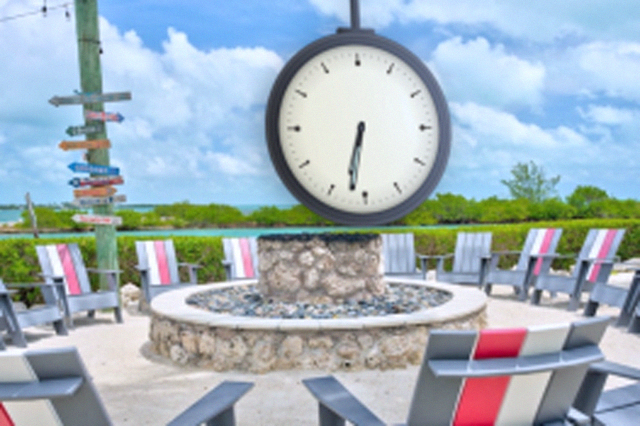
6 h 32 min
